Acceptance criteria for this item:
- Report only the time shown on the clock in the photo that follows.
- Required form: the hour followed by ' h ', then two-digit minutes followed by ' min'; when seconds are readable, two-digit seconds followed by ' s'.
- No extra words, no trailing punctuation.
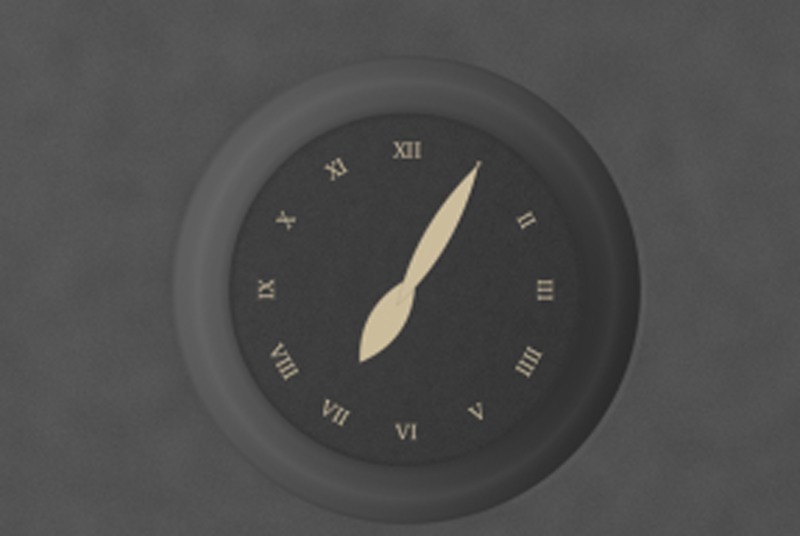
7 h 05 min
